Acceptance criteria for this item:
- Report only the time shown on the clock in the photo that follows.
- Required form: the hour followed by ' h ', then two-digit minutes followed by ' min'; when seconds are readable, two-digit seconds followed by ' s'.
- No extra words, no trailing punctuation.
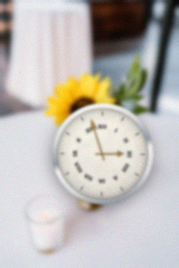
2 h 57 min
